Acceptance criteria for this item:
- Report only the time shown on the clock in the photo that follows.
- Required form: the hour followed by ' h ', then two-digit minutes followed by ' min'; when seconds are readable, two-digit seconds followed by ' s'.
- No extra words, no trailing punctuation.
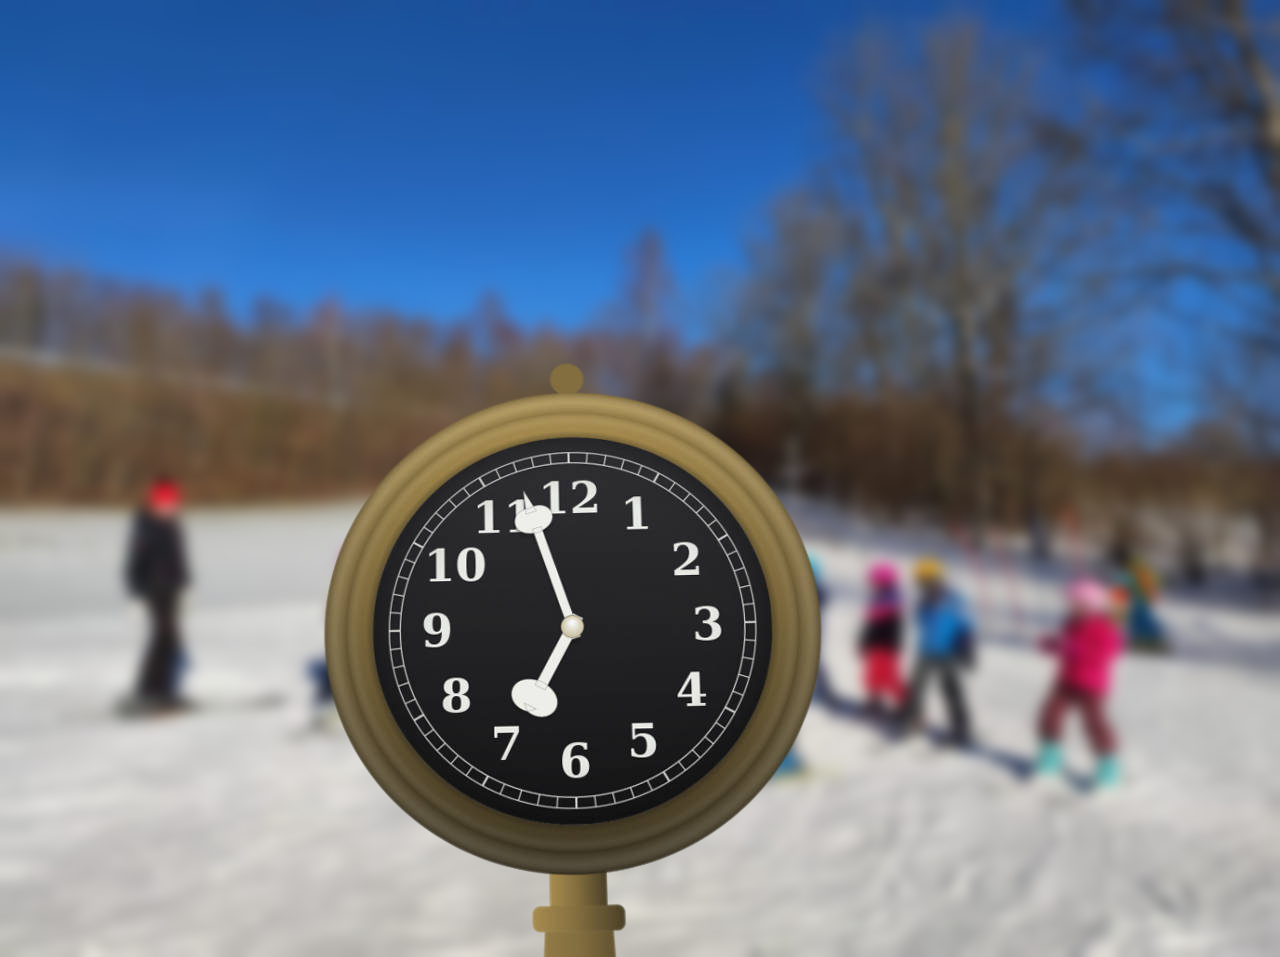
6 h 57 min
